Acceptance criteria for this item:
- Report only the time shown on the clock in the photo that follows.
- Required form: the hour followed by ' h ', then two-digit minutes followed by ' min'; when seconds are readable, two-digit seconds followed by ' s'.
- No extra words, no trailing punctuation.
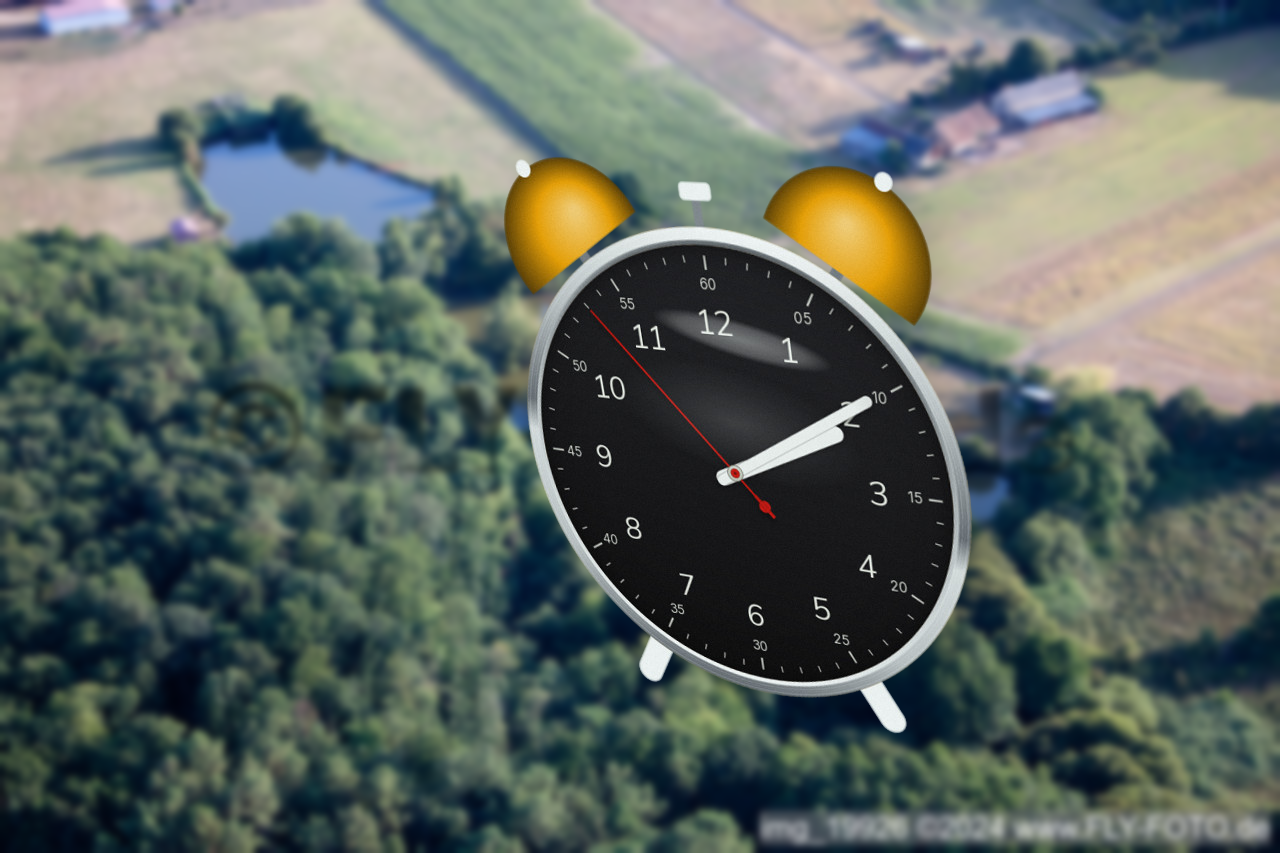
2 h 09 min 53 s
